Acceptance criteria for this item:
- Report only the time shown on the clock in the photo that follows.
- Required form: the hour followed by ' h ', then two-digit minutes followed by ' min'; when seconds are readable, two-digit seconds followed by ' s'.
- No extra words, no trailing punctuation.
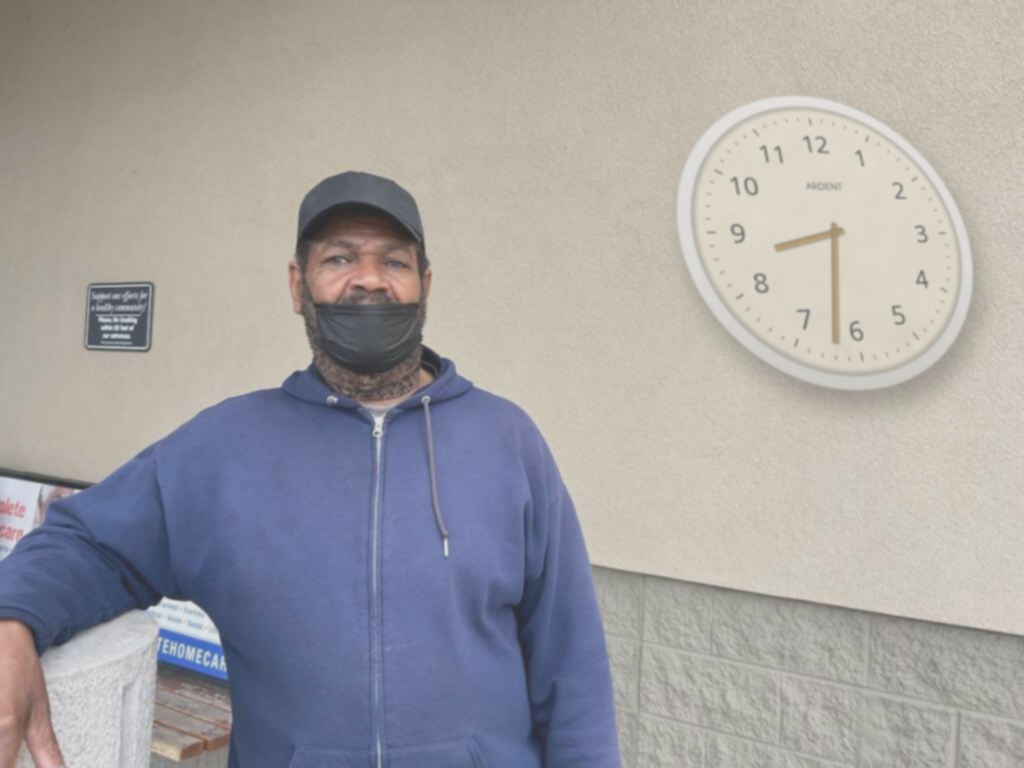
8 h 32 min
